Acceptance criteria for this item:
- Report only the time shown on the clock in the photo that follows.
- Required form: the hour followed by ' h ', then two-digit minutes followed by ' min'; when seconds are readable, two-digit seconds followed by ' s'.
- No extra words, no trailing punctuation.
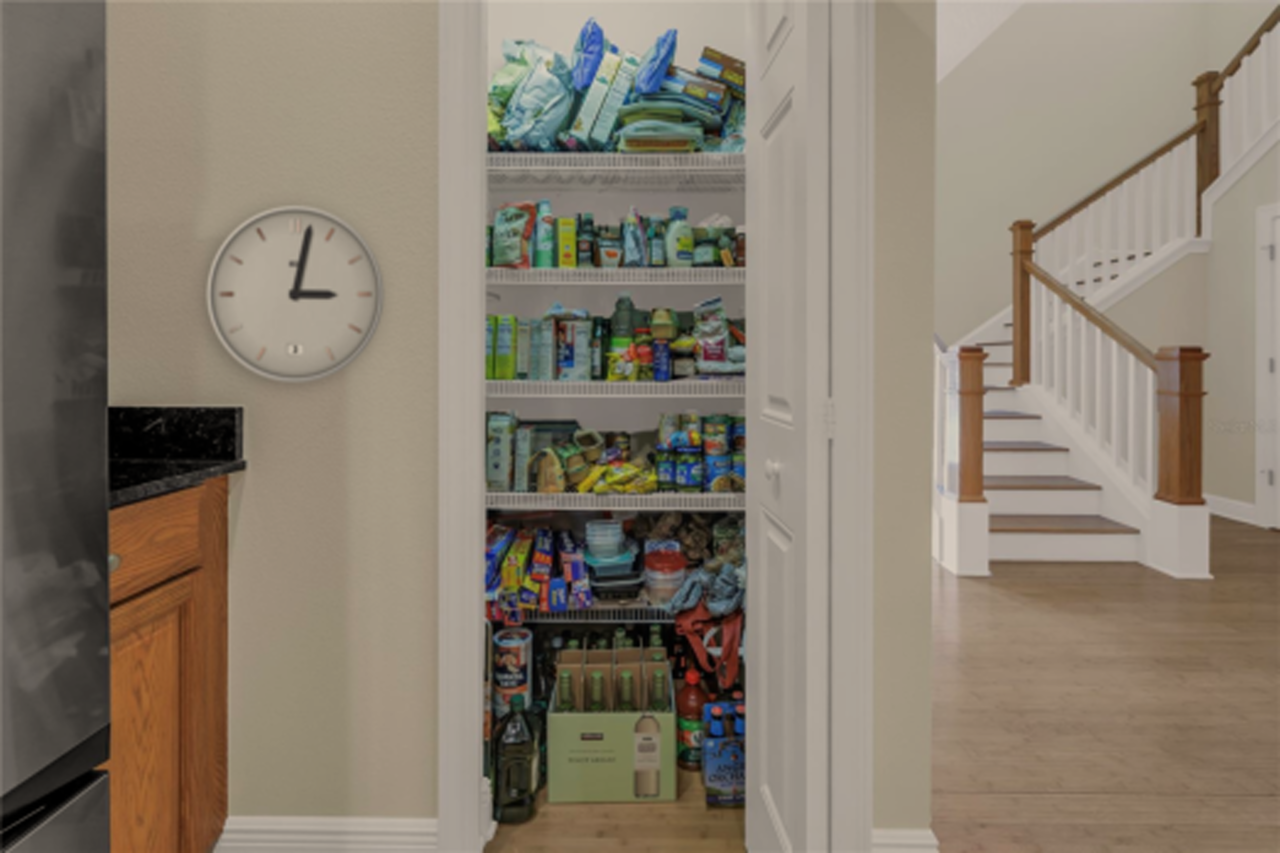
3 h 02 min
